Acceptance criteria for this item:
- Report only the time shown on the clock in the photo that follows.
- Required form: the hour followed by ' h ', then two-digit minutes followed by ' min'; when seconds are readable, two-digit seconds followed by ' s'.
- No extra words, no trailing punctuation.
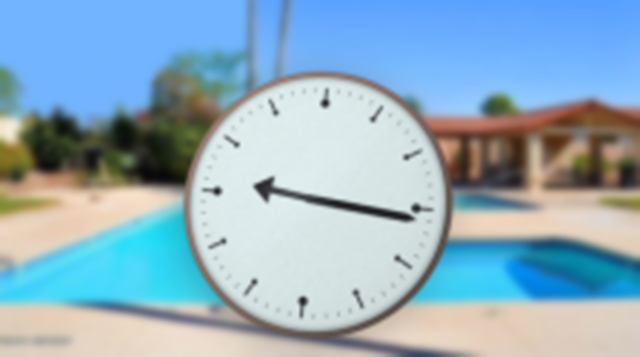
9 h 16 min
